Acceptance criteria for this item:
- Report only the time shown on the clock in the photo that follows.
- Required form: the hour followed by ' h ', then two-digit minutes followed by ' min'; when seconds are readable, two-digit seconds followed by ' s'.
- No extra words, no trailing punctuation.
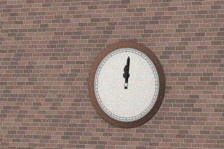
12 h 01 min
